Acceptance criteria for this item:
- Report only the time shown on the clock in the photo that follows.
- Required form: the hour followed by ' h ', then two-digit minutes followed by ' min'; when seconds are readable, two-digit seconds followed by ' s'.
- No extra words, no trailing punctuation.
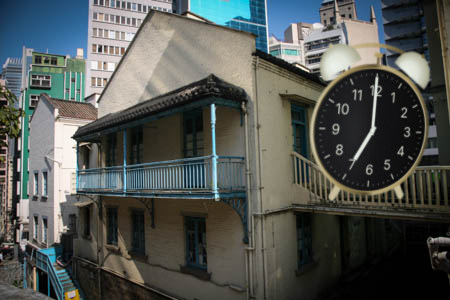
7 h 00 min
